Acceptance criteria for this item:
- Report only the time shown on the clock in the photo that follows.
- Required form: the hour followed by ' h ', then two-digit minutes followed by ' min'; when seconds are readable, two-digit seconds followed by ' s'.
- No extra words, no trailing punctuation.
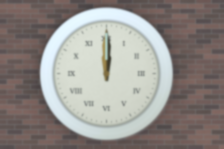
12 h 00 min
